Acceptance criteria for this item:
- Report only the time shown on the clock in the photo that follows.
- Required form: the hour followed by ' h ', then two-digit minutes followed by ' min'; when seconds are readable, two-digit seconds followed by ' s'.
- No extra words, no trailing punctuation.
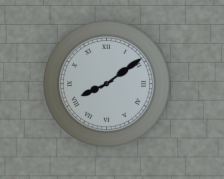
8 h 09 min
